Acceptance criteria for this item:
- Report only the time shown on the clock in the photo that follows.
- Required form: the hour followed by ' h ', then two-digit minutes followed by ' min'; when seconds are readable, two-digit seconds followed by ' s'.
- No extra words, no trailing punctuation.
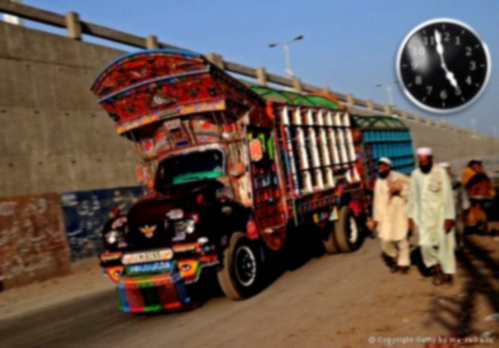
4 h 58 min
